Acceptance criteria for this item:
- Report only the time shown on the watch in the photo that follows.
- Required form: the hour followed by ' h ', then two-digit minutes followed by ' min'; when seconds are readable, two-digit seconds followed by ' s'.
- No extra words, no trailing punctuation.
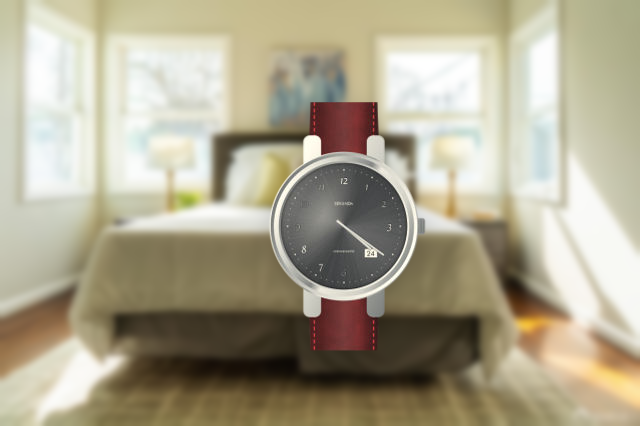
4 h 21 min
